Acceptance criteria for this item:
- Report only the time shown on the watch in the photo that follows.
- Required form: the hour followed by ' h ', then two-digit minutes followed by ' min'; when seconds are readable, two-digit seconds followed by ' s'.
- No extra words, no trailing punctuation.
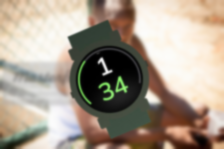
1 h 34 min
